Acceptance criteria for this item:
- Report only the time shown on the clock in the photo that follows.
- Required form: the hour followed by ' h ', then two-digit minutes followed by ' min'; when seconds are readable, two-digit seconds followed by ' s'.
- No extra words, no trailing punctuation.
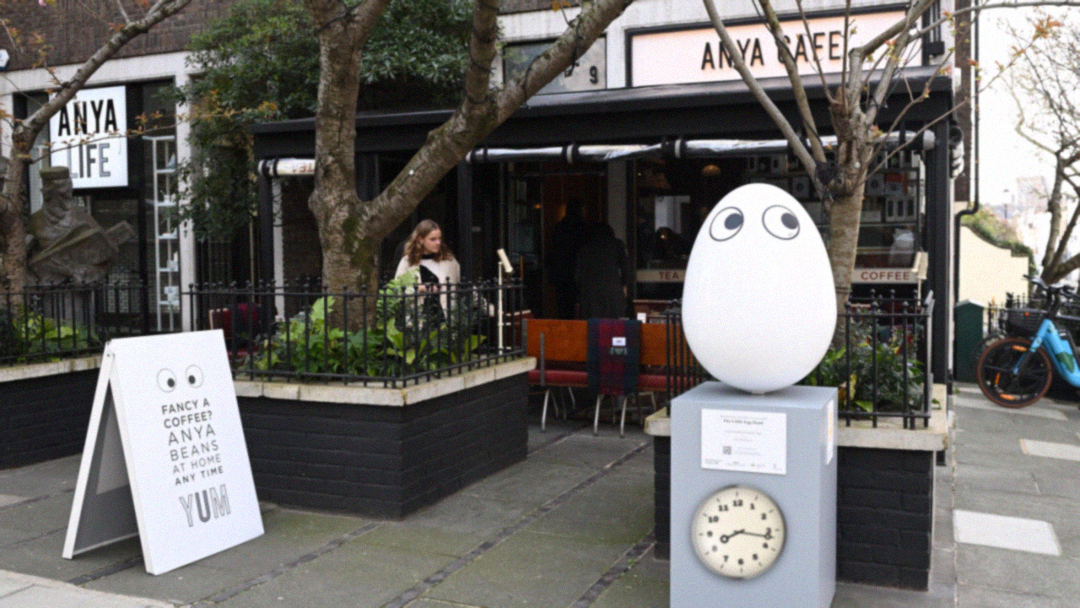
8 h 17 min
